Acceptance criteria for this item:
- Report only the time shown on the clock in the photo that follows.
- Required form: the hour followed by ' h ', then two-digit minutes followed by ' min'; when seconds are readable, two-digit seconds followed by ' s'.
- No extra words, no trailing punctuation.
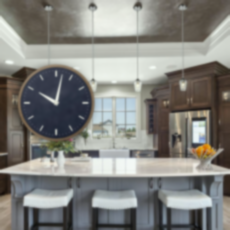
10 h 02 min
